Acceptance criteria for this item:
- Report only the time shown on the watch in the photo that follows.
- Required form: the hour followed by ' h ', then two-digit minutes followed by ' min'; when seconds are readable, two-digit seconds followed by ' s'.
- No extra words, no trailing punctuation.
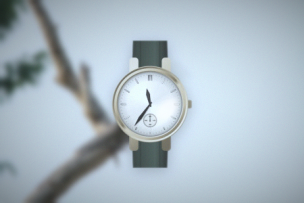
11 h 36 min
